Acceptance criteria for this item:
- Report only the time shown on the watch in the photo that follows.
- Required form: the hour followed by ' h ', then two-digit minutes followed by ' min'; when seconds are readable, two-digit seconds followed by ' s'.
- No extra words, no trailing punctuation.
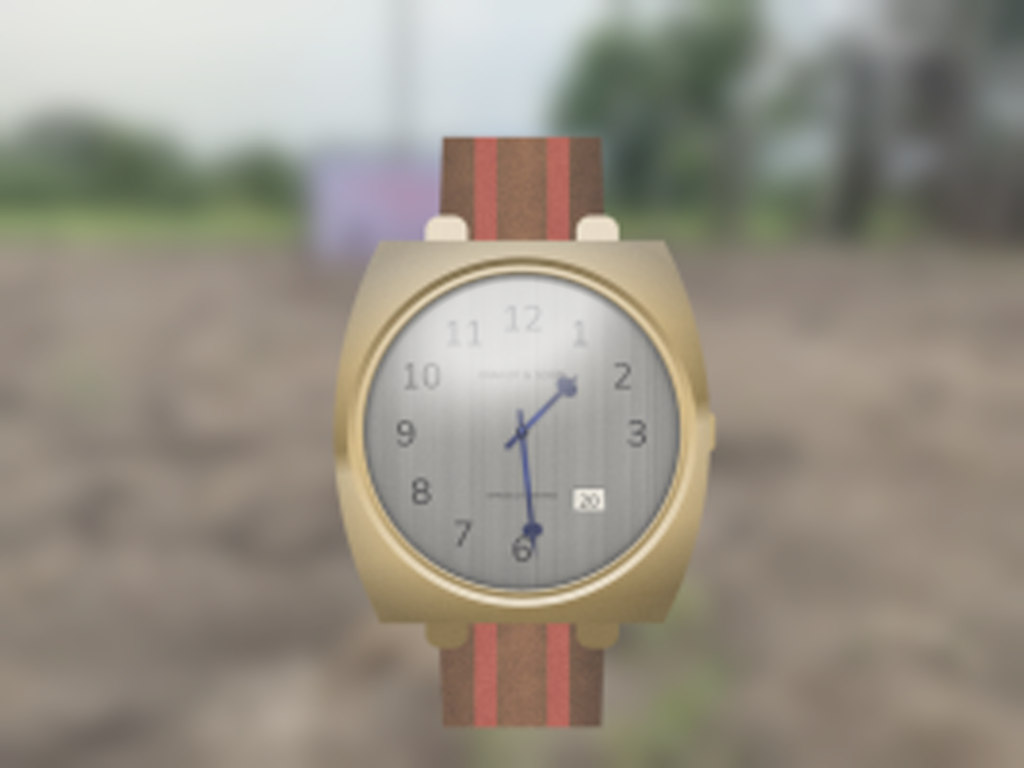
1 h 29 min
